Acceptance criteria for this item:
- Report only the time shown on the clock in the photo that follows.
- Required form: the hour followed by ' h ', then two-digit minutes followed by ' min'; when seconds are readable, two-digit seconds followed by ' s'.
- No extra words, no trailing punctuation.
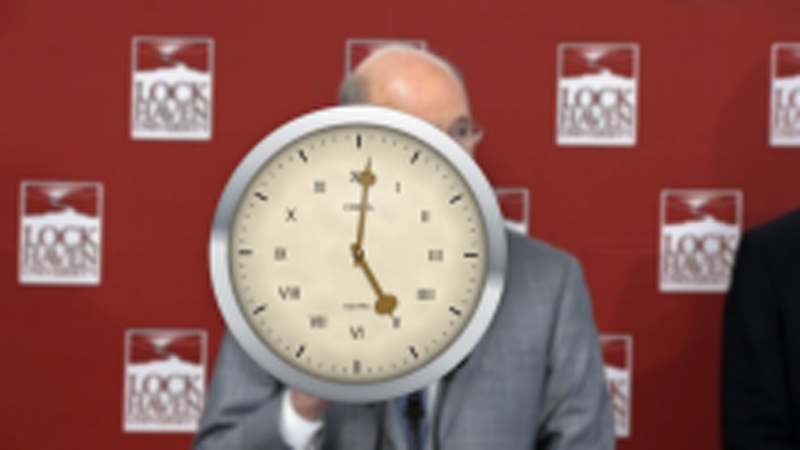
5 h 01 min
